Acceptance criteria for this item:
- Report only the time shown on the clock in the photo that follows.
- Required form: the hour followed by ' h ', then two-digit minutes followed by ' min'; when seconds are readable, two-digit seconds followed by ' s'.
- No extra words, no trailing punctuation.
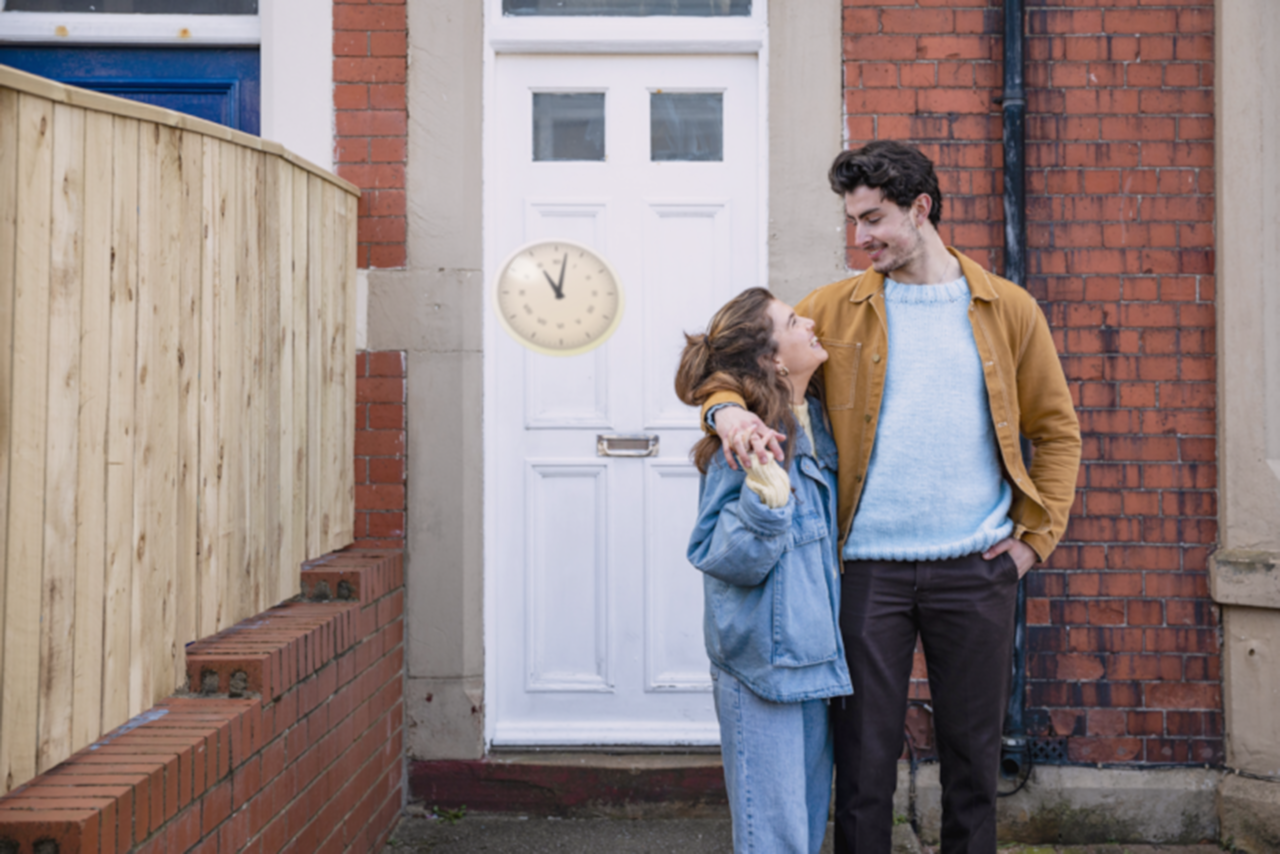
11 h 02 min
